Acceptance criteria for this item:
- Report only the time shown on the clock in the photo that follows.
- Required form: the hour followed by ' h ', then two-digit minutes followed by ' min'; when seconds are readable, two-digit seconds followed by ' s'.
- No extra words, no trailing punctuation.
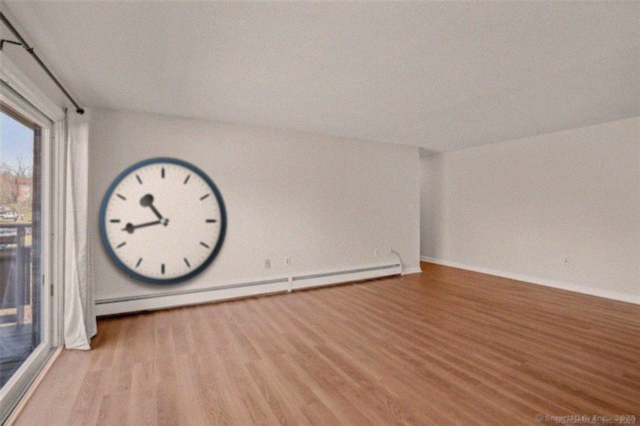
10 h 43 min
